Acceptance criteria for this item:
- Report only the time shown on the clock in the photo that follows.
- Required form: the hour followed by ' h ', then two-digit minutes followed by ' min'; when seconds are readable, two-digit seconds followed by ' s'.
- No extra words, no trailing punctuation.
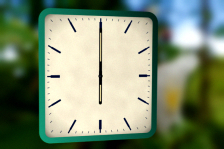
6 h 00 min
